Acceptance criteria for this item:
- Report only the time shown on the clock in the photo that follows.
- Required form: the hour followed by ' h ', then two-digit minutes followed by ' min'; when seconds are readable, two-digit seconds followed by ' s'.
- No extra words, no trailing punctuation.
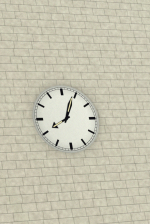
8 h 04 min
